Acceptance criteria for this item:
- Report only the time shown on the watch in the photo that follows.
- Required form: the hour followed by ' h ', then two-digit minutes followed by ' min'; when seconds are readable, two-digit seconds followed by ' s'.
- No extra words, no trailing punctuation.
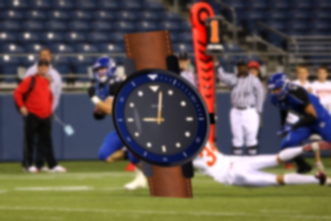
9 h 02 min
